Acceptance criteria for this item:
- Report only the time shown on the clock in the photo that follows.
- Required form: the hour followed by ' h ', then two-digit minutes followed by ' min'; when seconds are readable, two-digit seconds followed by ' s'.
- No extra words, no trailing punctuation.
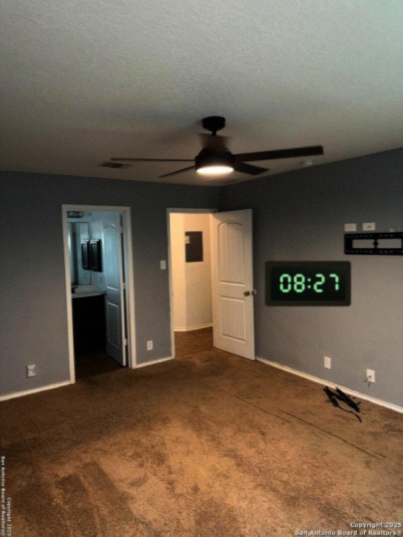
8 h 27 min
